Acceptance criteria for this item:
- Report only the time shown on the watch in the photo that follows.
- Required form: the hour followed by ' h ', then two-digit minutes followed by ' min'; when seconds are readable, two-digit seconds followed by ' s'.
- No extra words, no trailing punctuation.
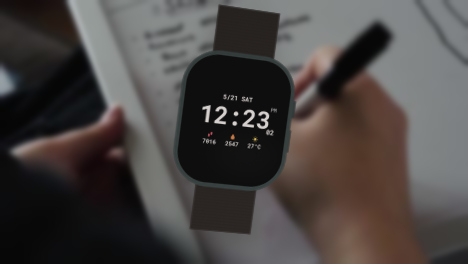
12 h 23 min
